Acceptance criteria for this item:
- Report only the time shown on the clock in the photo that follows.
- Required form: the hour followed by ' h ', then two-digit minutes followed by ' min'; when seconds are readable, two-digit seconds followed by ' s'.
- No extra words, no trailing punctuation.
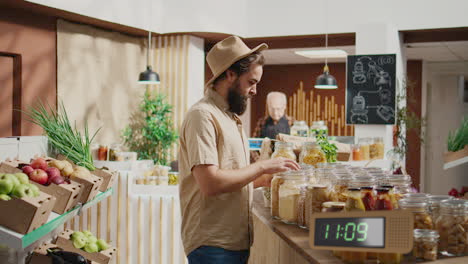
11 h 09 min
